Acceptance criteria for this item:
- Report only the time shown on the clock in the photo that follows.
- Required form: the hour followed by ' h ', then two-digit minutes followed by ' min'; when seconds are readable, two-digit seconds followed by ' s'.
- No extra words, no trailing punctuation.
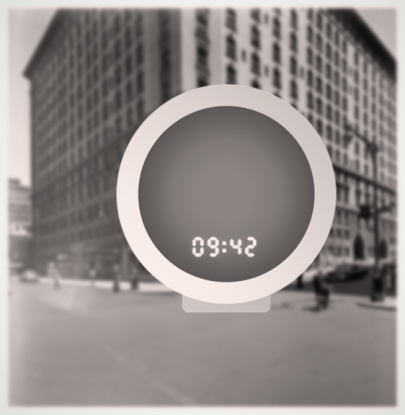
9 h 42 min
